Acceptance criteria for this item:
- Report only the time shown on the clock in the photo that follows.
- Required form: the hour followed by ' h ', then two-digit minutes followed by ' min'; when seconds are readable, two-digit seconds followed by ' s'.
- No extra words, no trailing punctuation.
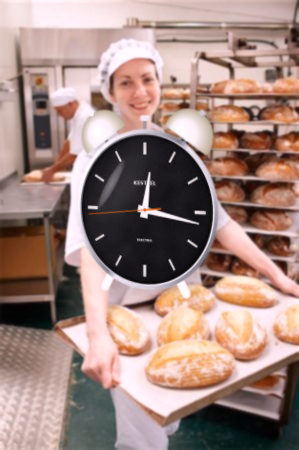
12 h 16 min 44 s
